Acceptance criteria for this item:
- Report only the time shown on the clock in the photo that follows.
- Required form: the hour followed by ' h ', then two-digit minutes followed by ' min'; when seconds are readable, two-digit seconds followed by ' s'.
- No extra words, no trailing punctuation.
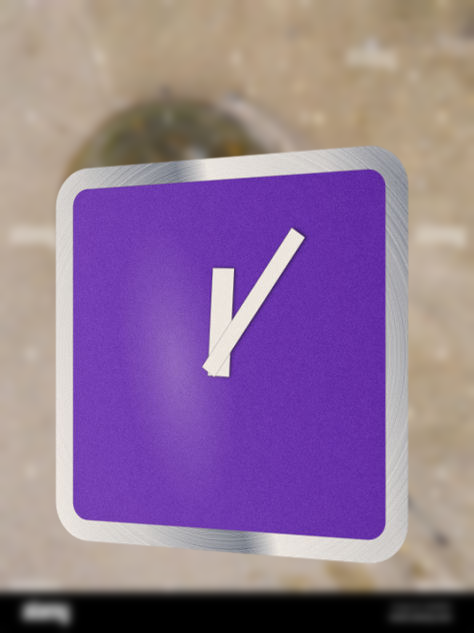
12 h 06 min
